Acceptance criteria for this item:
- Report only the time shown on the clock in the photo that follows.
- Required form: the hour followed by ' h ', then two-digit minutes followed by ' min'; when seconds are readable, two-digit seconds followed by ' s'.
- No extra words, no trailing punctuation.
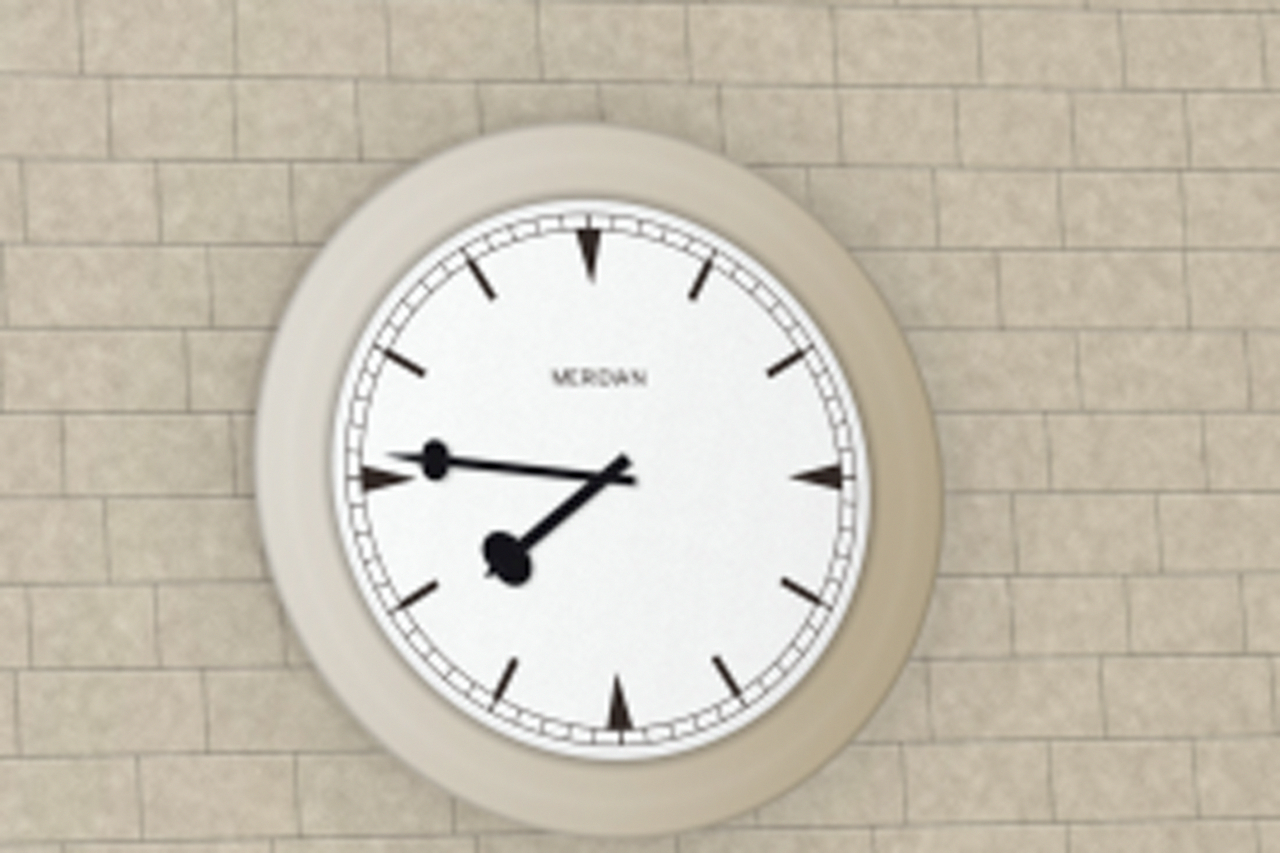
7 h 46 min
